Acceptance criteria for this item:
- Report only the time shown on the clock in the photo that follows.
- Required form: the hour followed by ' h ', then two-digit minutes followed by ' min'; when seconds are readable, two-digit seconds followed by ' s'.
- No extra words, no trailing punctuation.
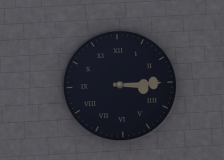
3 h 15 min
